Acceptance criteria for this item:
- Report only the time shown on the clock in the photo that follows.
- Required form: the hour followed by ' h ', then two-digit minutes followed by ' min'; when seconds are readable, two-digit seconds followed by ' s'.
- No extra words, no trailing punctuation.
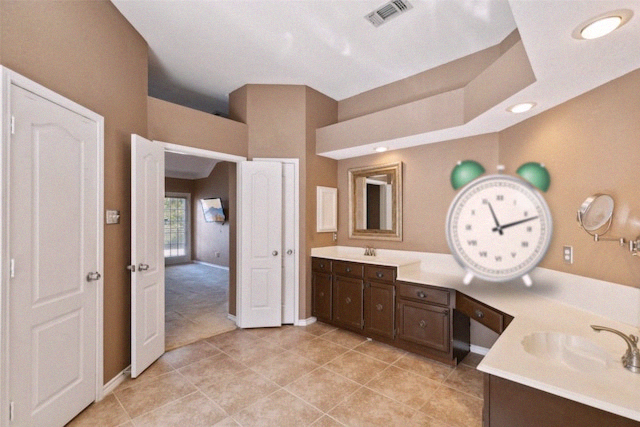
11 h 12 min
